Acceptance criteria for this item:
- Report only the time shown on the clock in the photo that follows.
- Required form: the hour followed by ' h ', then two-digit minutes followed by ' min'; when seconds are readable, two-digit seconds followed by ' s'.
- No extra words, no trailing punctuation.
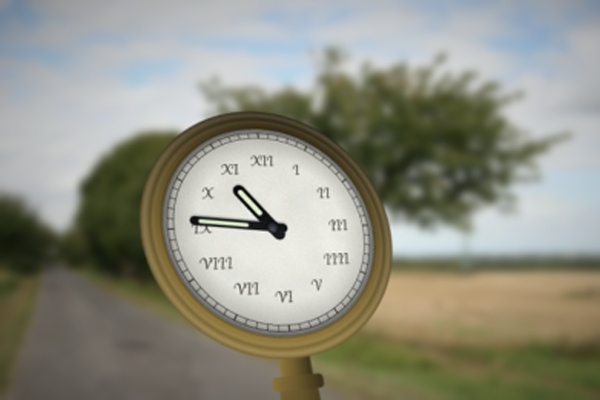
10 h 46 min
